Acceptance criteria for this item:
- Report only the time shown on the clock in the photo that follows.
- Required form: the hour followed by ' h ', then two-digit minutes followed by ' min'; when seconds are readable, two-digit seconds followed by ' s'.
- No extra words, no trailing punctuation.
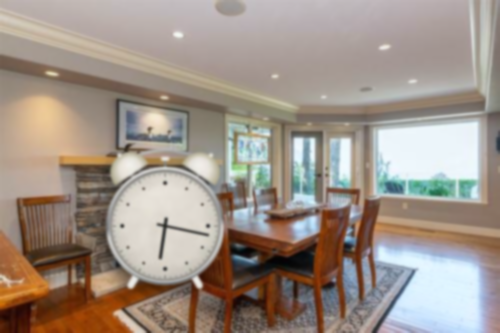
6 h 17 min
